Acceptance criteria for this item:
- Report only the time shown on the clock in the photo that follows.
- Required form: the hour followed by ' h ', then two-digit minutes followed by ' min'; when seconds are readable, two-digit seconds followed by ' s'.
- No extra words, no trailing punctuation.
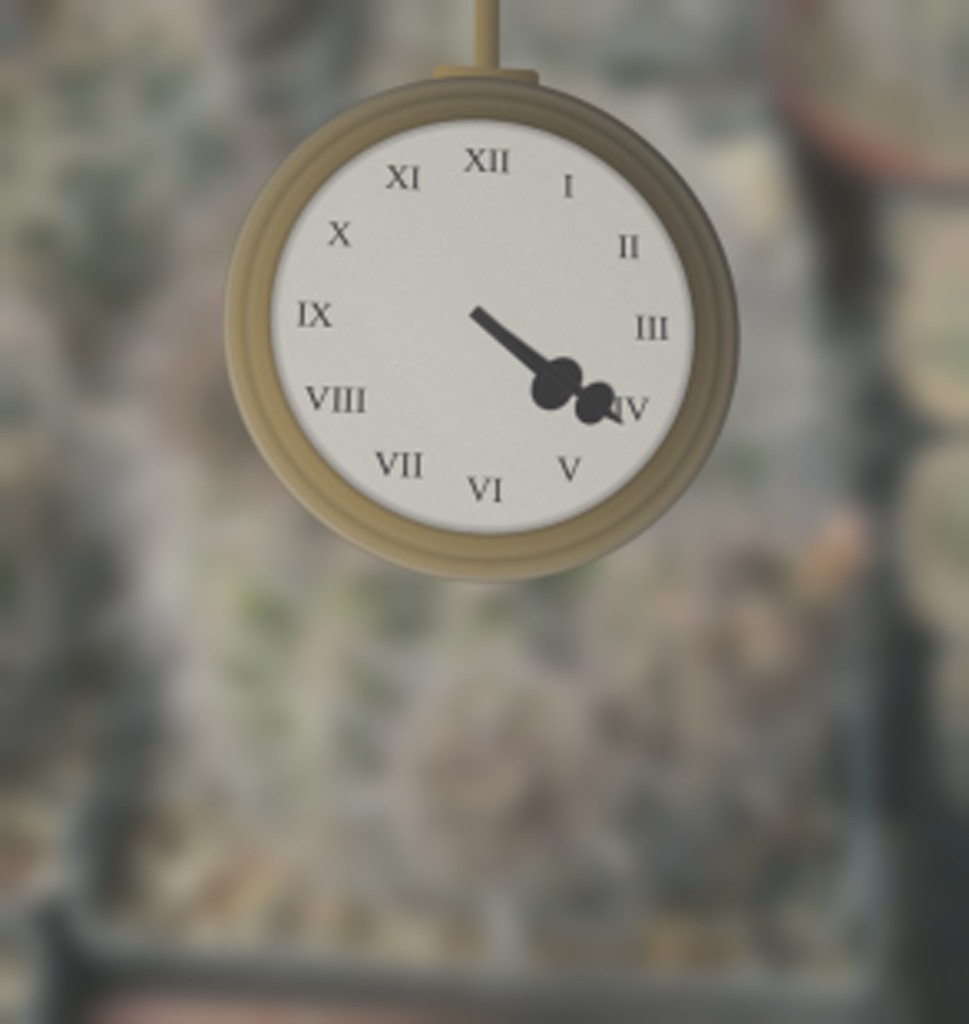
4 h 21 min
